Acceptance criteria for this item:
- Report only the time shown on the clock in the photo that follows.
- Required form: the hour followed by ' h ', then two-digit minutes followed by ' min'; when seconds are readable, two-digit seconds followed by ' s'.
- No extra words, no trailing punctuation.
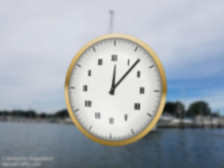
12 h 07 min
